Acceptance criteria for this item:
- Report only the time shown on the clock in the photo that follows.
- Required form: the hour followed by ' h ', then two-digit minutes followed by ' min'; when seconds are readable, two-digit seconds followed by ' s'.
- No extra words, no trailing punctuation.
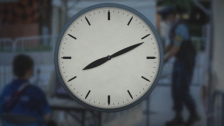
8 h 11 min
